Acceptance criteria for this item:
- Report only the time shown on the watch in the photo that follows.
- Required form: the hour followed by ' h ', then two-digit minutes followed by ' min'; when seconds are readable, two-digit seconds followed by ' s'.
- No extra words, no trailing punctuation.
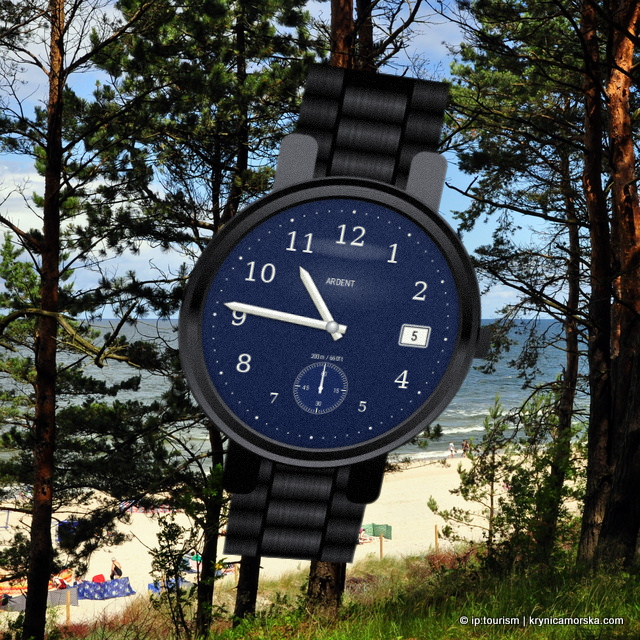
10 h 46 min
